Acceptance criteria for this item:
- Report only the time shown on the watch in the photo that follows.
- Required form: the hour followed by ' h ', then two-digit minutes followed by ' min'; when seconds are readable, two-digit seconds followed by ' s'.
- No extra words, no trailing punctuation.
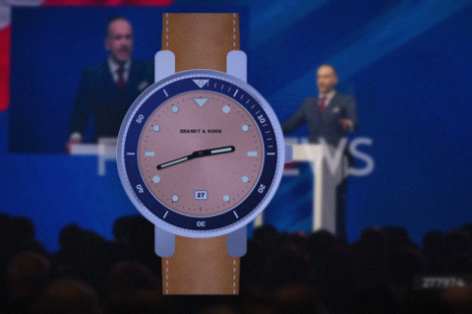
2 h 42 min
